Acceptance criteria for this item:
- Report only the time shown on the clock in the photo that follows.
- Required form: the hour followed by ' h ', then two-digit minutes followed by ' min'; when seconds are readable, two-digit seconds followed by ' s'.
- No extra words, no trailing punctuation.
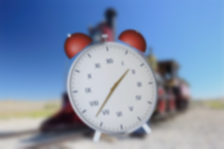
1 h 37 min
